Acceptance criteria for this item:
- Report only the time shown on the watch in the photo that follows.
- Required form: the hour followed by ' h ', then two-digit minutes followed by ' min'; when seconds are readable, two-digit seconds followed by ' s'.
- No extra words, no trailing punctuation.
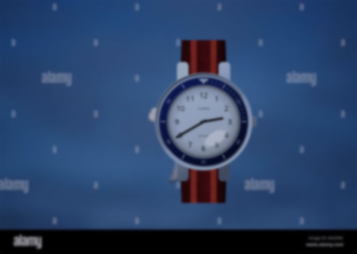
2 h 40 min
